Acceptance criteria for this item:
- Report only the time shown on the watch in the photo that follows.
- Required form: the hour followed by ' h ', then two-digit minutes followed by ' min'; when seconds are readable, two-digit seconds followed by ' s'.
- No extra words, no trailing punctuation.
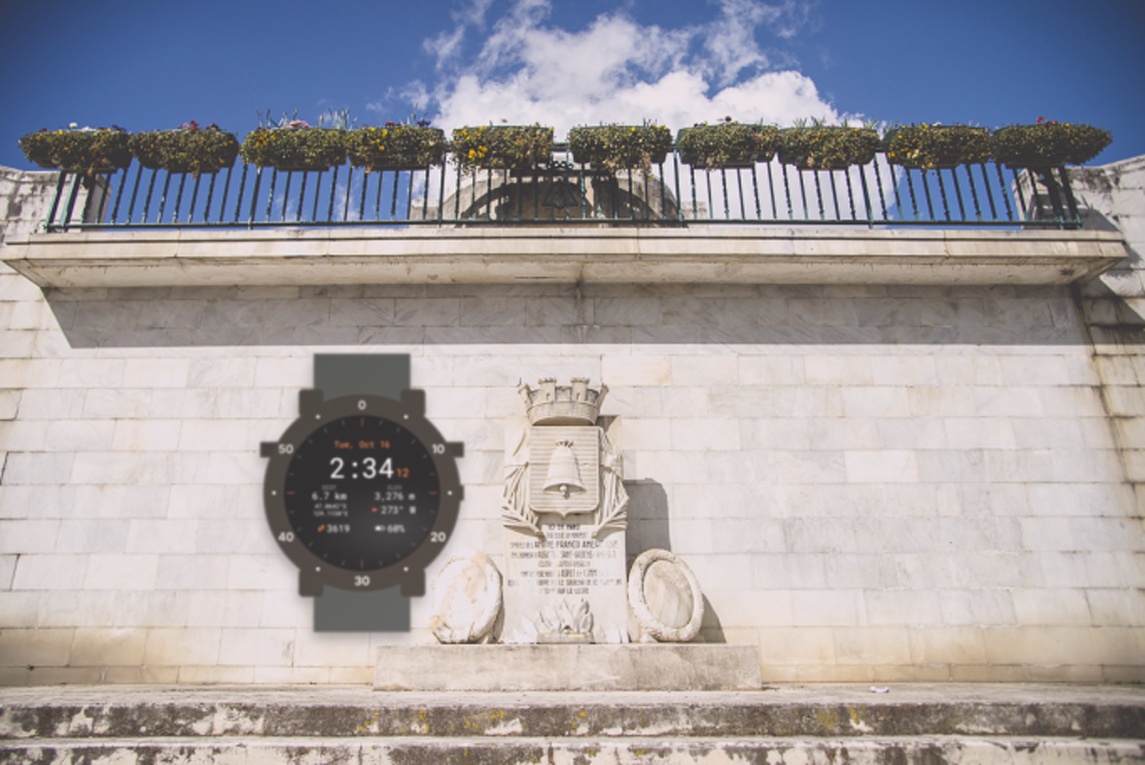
2 h 34 min
